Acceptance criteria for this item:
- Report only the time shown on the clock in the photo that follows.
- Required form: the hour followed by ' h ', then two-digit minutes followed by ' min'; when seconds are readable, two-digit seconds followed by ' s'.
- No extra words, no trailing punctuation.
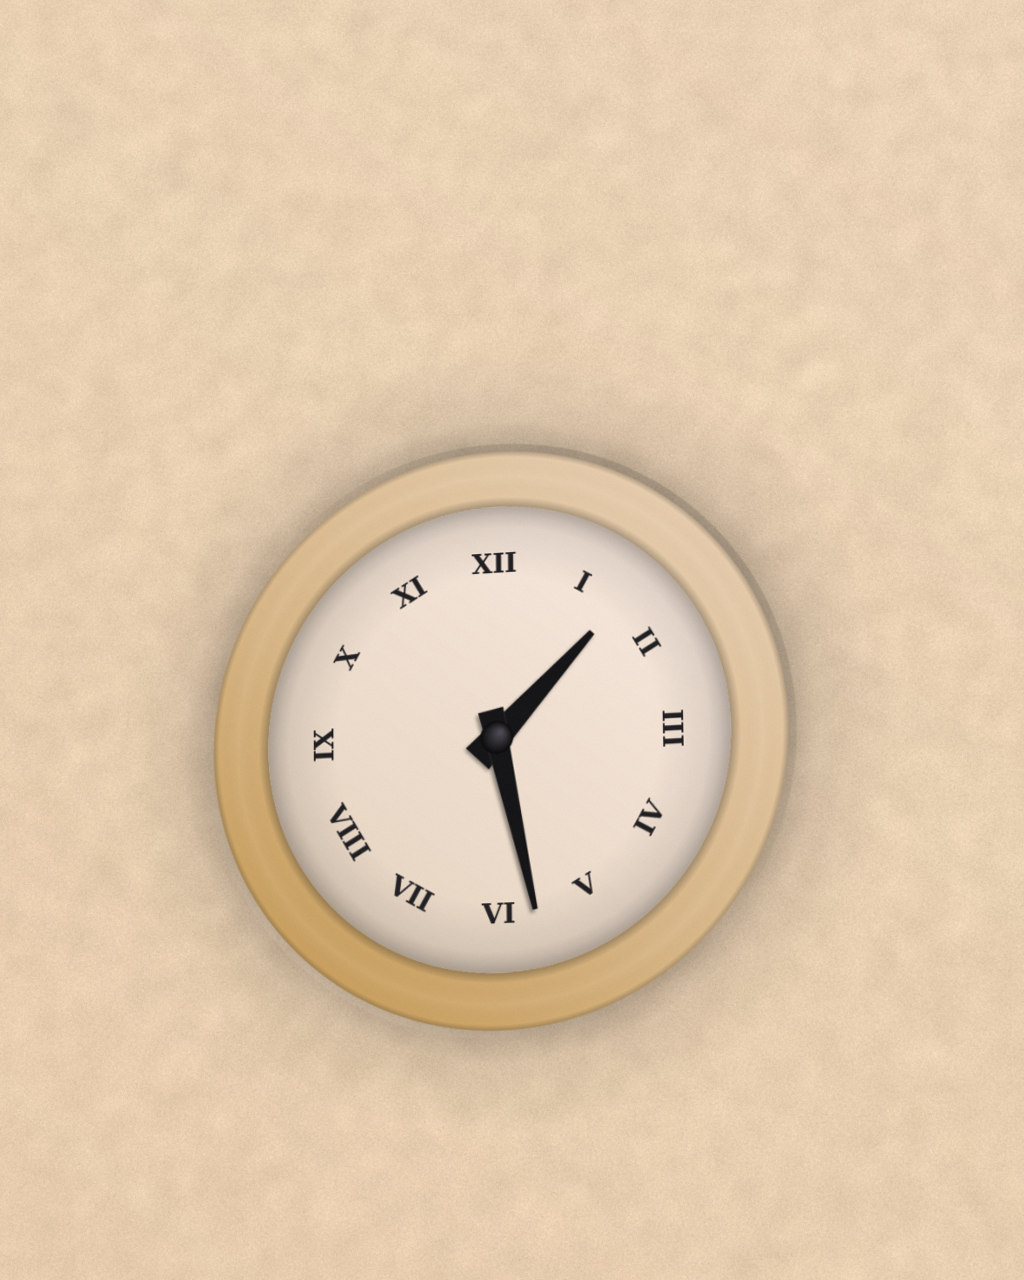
1 h 28 min
